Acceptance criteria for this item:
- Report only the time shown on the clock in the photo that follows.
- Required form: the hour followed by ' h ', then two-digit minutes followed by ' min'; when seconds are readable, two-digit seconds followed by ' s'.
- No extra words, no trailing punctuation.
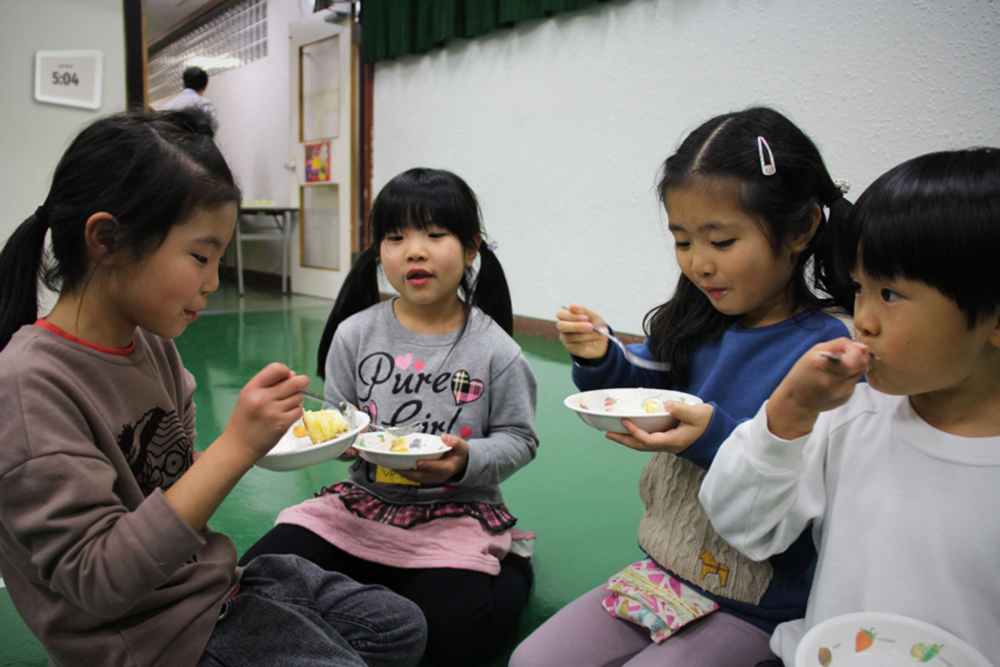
5 h 04 min
